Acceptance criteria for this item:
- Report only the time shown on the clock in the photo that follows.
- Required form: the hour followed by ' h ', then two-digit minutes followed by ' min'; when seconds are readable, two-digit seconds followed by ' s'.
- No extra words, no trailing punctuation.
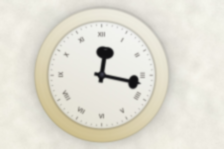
12 h 17 min
